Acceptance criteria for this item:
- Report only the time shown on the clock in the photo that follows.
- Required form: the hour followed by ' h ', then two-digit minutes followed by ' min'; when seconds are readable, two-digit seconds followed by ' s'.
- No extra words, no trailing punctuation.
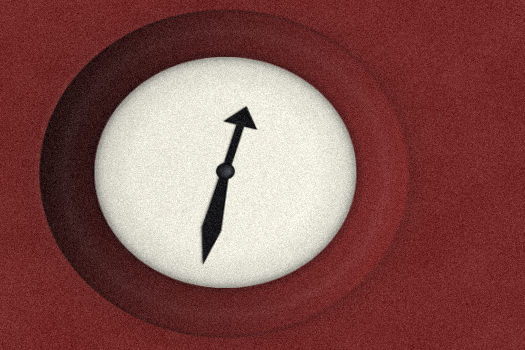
12 h 32 min
